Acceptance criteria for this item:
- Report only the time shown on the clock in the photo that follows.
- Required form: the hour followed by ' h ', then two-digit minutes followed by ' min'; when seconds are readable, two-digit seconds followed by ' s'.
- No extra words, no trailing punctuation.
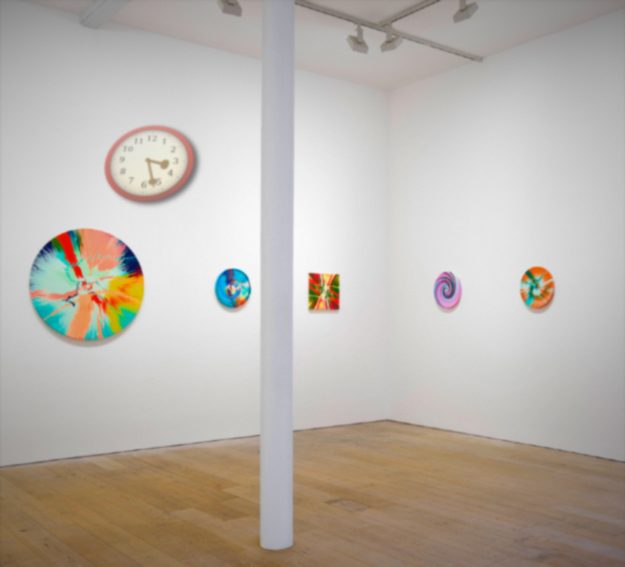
3 h 27 min
